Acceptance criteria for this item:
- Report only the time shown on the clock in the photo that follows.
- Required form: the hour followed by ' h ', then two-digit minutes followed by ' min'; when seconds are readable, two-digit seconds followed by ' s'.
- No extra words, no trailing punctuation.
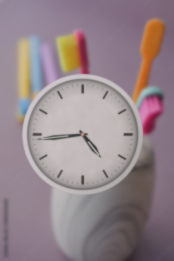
4 h 44 min
